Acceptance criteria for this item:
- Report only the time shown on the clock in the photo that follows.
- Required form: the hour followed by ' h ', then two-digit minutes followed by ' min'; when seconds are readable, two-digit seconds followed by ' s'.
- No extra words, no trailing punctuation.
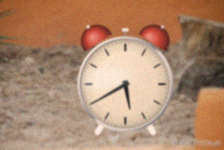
5 h 40 min
